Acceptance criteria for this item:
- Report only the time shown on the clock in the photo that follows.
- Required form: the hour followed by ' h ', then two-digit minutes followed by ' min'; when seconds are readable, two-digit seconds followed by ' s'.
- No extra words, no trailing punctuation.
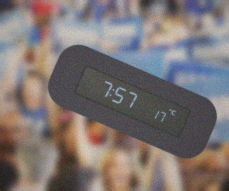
7 h 57 min
